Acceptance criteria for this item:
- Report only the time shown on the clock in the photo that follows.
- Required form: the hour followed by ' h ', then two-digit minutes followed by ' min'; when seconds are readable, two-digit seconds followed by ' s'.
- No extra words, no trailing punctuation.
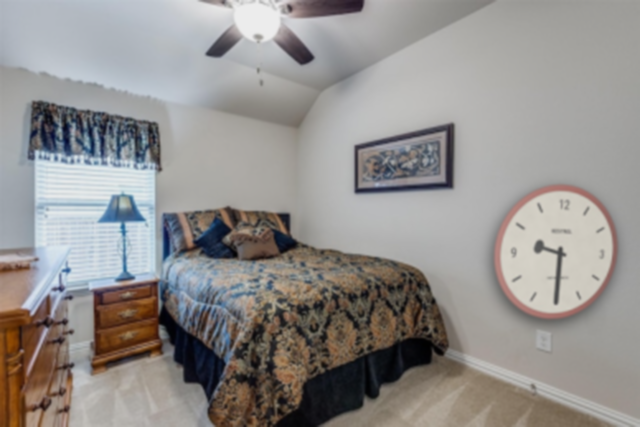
9 h 30 min
